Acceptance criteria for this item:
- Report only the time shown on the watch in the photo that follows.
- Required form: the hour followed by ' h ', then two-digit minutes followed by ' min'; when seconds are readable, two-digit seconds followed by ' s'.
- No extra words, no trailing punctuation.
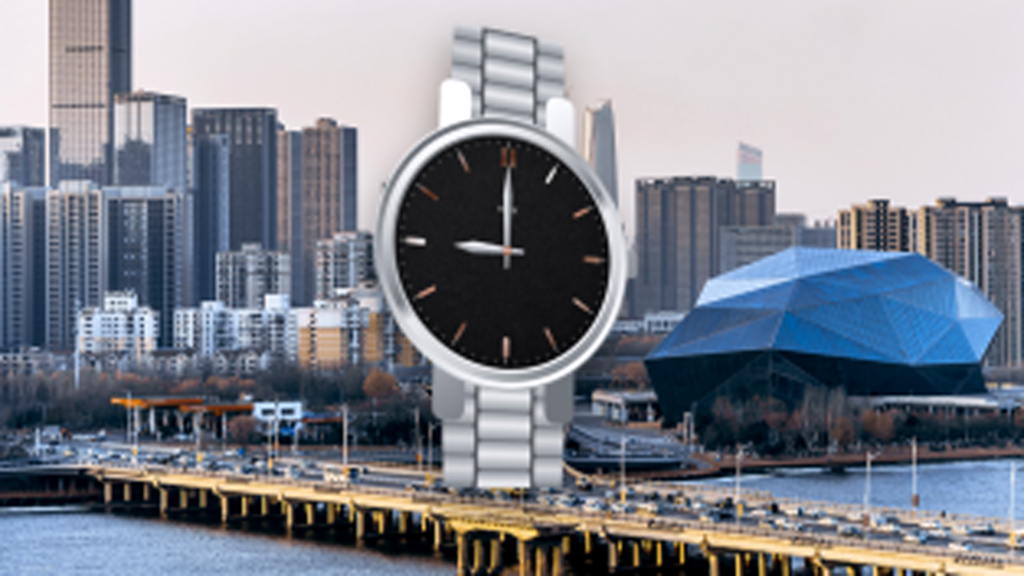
9 h 00 min
